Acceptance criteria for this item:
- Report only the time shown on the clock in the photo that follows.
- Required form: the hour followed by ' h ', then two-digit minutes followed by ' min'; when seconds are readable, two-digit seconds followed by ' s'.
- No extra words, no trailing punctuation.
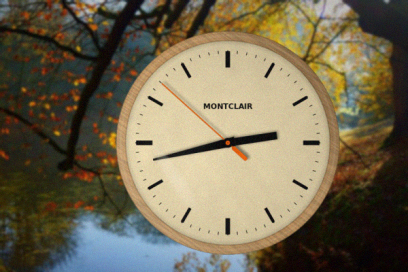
2 h 42 min 52 s
